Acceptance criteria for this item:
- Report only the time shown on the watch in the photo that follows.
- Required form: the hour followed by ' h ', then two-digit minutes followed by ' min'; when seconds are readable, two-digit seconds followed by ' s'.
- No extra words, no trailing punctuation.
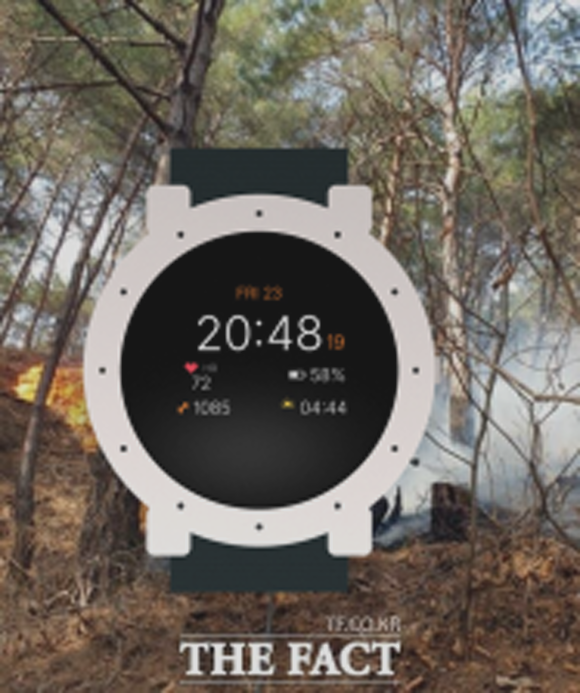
20 h 48 min
